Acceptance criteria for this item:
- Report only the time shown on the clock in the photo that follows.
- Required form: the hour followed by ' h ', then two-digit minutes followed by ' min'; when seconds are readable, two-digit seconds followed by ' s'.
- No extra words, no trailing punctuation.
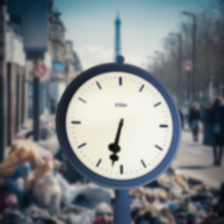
6 h 32 min
